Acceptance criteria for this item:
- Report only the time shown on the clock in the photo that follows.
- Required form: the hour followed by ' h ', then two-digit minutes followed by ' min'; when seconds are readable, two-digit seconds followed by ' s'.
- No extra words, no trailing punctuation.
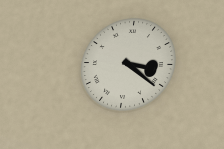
3 h 21 min
